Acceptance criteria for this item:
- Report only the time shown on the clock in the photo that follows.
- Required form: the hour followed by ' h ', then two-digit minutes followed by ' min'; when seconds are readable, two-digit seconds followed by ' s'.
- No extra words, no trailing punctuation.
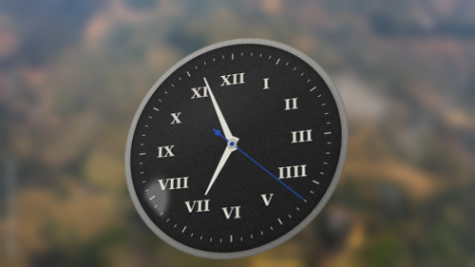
6 h 56 min 22 s
